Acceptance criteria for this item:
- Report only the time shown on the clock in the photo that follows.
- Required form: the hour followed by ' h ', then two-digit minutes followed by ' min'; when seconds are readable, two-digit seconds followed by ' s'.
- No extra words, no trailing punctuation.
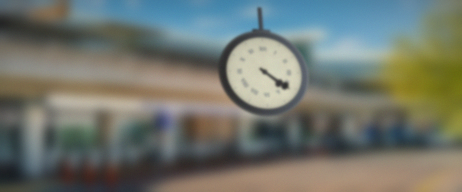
4 h 21 min
